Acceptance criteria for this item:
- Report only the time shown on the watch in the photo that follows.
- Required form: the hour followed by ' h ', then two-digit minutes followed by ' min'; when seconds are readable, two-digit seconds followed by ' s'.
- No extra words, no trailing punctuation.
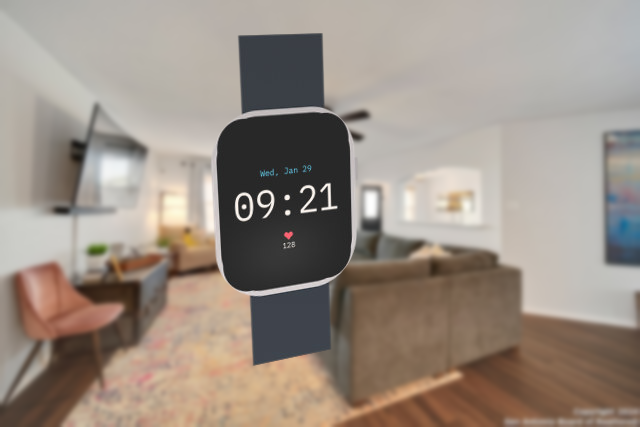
9 h 21 min
